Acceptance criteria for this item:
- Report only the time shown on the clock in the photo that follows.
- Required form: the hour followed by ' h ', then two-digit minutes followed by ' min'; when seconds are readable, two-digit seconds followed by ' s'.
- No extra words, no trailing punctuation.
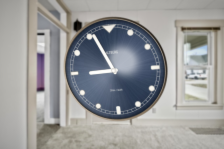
8 h 56 min
